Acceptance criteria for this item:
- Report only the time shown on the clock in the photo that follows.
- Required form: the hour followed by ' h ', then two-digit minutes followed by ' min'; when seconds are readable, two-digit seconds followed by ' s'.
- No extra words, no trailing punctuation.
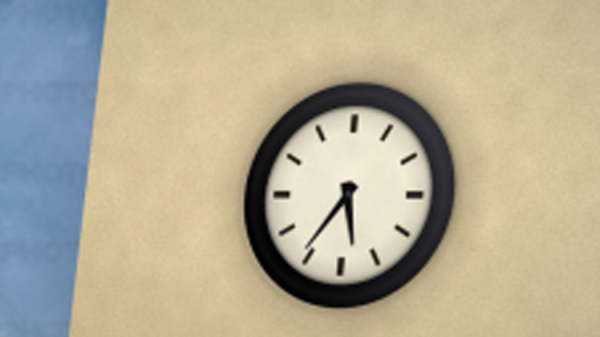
5 h 36 min
